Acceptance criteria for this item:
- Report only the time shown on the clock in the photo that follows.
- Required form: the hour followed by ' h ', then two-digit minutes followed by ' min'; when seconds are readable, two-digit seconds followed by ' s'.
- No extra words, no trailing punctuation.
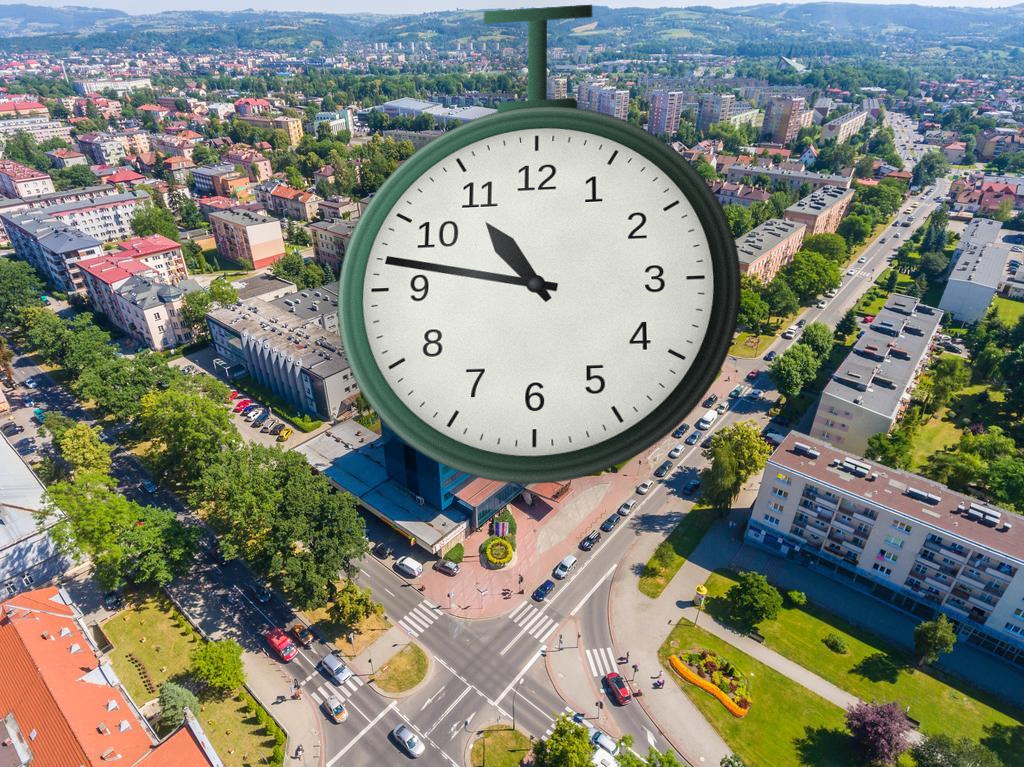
10 h 47 min
